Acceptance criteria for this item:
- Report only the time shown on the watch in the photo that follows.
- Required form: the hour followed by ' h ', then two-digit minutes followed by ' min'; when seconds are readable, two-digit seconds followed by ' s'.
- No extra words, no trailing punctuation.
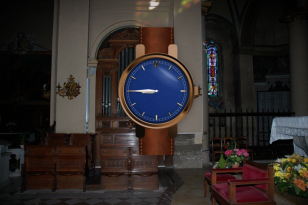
8 h 45 min
